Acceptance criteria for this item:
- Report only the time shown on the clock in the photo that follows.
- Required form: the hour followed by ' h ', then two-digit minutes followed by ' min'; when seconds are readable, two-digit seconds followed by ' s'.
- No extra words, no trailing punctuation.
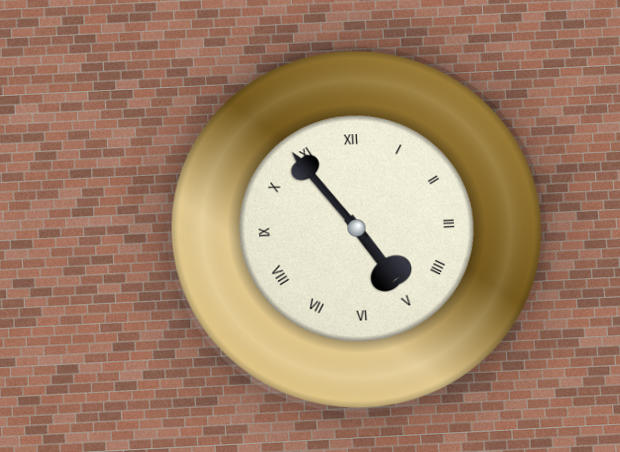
4 h 54 min
